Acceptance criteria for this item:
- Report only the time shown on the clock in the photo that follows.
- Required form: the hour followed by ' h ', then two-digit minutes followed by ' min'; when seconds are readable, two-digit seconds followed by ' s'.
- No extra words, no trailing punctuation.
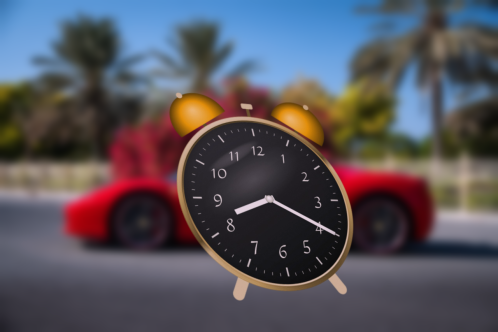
8 h 20 min
